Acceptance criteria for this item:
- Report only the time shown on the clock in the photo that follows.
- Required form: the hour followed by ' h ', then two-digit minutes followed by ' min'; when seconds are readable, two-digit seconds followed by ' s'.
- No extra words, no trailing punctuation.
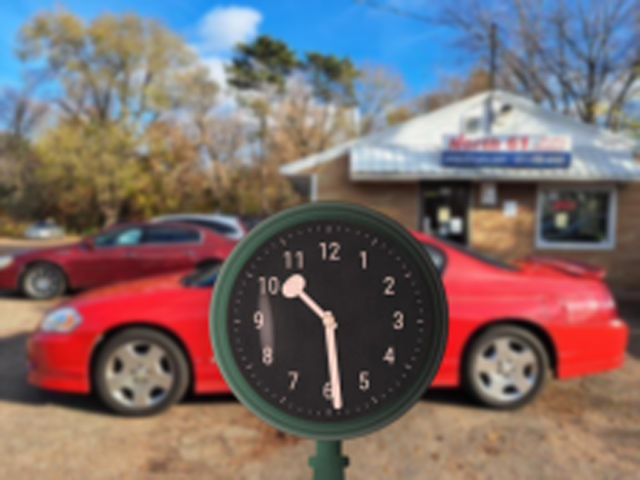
10 h 29 min
